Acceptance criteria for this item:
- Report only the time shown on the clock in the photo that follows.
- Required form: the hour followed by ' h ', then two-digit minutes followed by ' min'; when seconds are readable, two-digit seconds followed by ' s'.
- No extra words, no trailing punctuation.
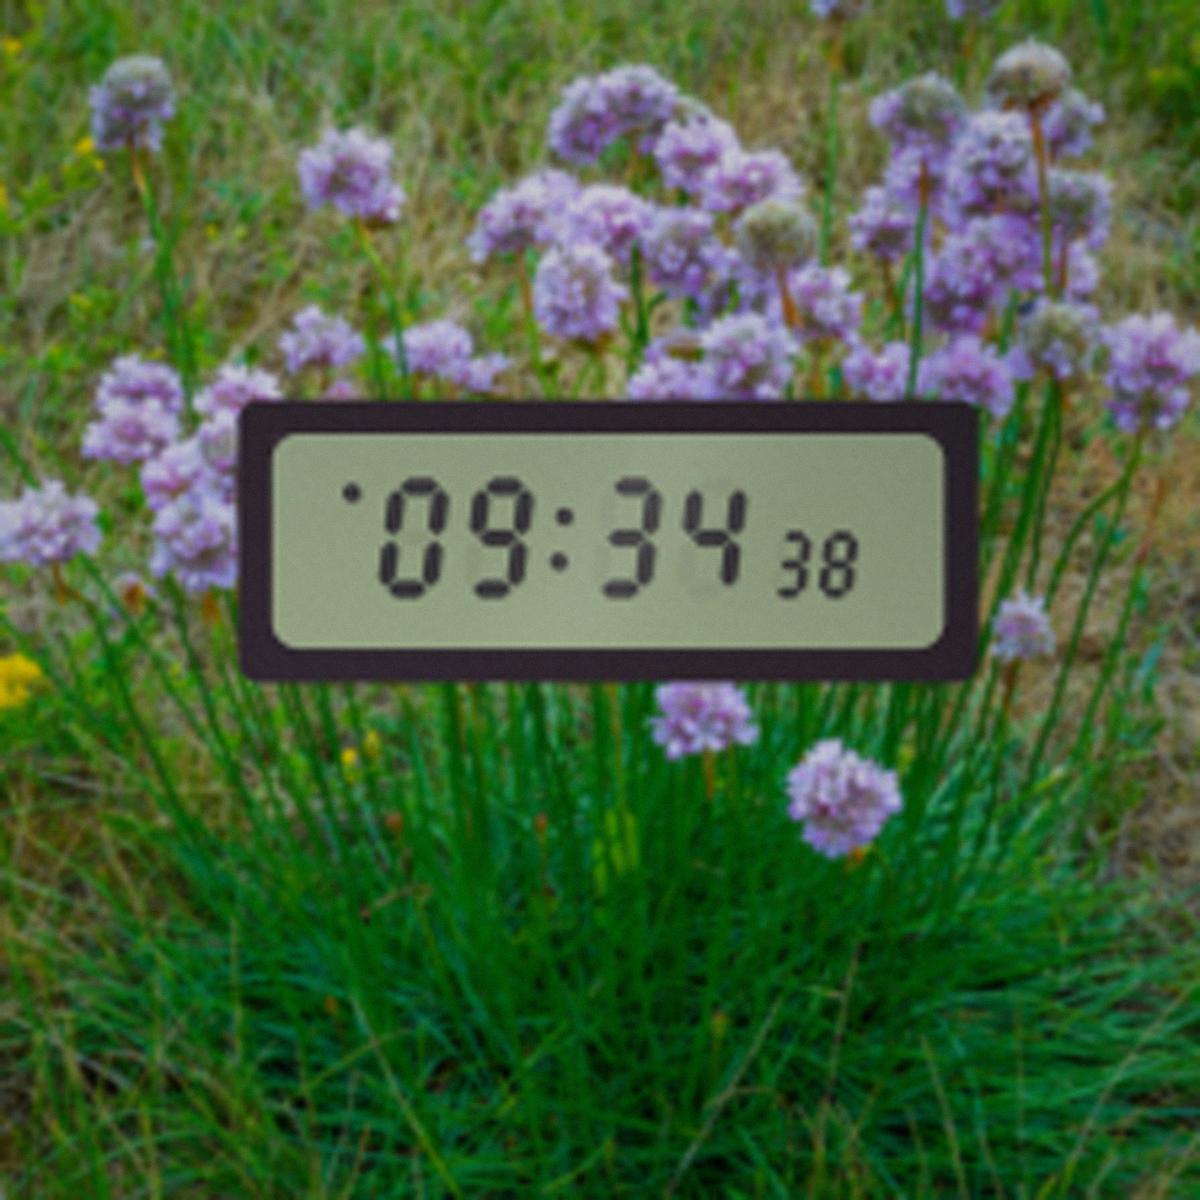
9 h 34 min 38 s
